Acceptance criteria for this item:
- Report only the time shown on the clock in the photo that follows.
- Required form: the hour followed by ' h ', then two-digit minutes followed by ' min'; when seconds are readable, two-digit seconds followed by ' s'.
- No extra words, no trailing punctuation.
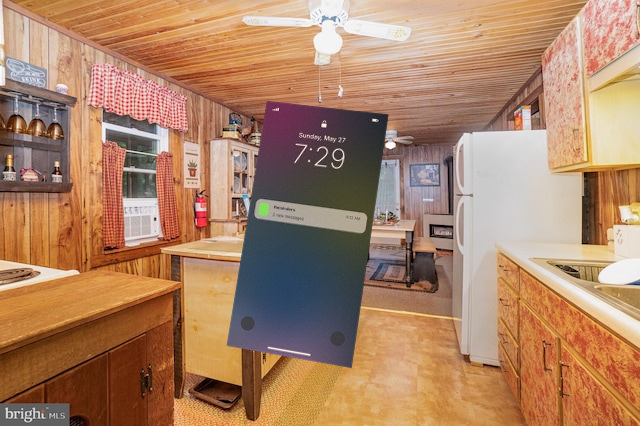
7 h 29 min
